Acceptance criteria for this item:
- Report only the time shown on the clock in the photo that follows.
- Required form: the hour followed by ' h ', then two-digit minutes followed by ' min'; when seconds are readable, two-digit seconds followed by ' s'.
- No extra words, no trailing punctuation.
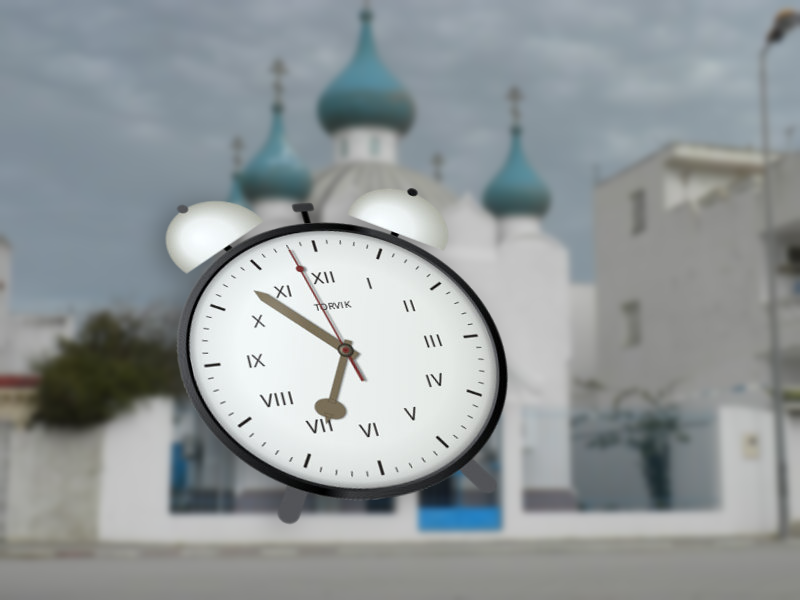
6 h 52 min 58 s
